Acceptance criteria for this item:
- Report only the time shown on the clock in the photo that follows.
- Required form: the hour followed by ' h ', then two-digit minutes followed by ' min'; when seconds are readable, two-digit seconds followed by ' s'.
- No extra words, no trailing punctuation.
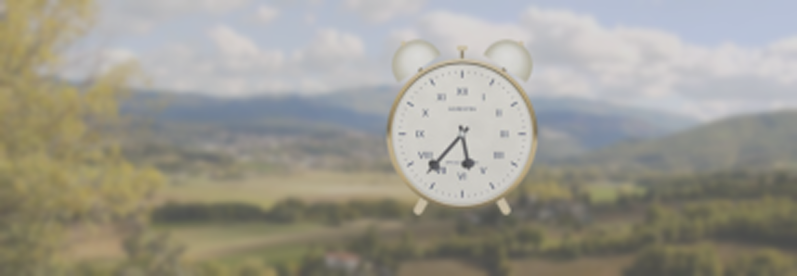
5 h 37 min
